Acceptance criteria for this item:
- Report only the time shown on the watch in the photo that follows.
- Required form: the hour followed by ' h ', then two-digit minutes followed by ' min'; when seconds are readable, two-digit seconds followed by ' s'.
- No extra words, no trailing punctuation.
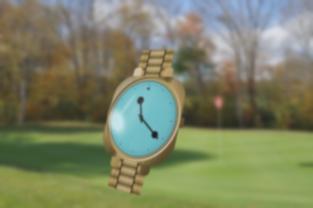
11 h 21 min
